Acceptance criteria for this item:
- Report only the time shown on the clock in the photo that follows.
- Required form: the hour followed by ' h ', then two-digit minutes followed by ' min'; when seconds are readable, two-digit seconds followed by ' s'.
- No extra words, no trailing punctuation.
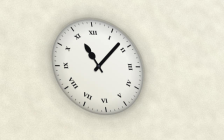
11 h 08 min
